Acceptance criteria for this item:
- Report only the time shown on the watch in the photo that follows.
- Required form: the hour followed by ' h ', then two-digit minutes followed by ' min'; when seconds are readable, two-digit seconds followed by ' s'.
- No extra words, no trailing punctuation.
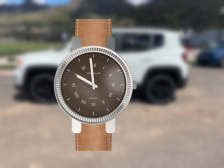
9 h 59 min
